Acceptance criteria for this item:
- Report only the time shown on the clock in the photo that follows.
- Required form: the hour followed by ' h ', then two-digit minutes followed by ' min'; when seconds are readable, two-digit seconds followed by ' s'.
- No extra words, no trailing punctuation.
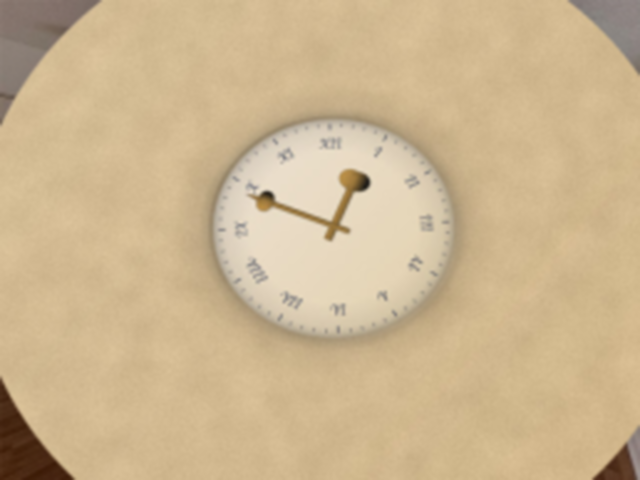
12 h 49 min
